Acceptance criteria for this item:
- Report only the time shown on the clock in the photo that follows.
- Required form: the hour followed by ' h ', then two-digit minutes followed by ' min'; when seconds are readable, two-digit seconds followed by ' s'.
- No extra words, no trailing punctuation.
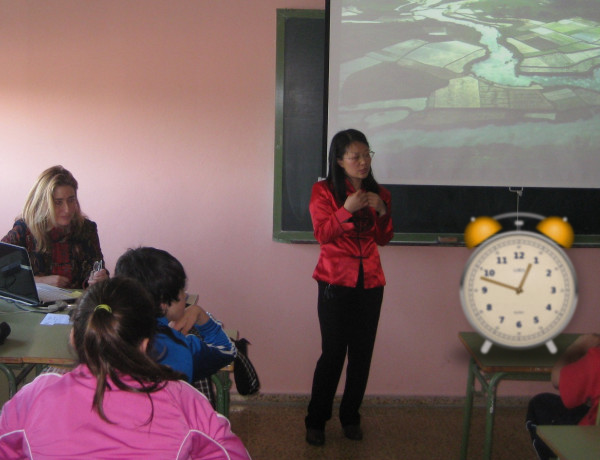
12 h 48 min
